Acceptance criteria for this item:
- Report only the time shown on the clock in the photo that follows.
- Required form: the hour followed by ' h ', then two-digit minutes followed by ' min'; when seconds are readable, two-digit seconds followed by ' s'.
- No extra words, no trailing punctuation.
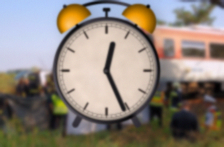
12 h 26 min
